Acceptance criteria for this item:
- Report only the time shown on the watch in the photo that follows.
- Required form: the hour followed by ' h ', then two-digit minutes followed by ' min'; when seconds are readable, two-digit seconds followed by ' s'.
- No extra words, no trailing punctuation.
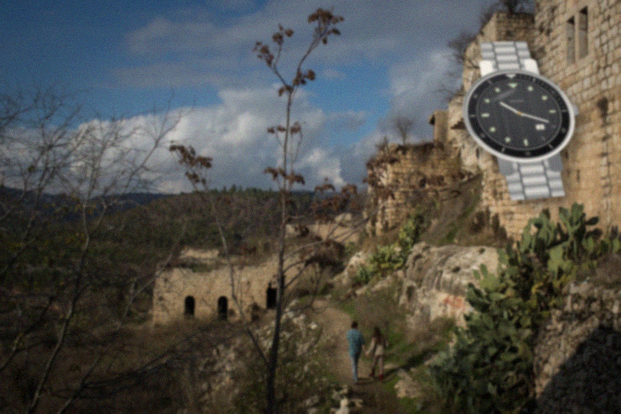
10 h 19 min
